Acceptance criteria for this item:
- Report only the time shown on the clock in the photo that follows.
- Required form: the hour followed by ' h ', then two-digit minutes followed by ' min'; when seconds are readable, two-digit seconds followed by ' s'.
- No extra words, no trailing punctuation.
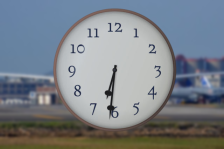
6 h 31 min
